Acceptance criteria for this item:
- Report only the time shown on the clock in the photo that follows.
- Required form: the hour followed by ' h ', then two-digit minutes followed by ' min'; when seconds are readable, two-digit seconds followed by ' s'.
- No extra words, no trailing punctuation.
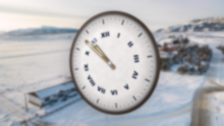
10 h 53 min
